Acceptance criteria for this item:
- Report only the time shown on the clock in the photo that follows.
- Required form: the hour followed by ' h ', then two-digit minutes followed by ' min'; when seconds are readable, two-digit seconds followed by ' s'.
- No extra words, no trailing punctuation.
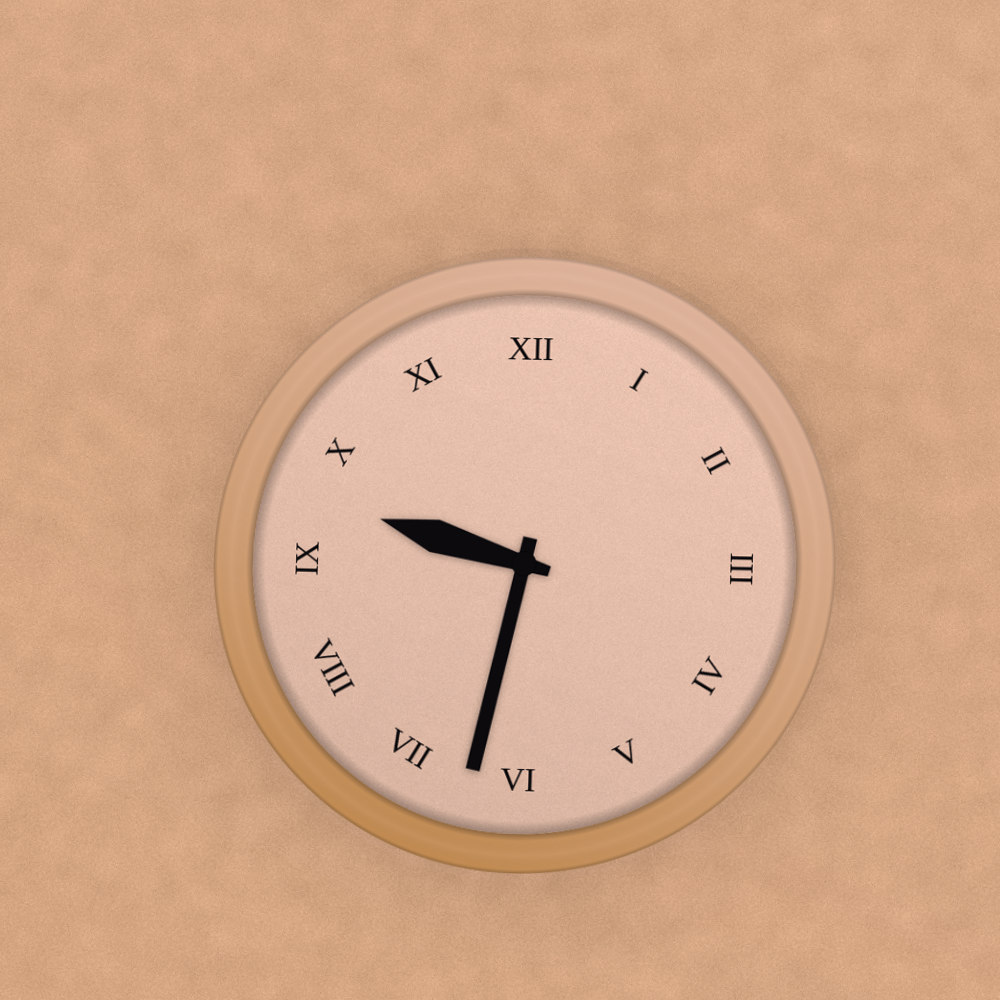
9 h 32 min
